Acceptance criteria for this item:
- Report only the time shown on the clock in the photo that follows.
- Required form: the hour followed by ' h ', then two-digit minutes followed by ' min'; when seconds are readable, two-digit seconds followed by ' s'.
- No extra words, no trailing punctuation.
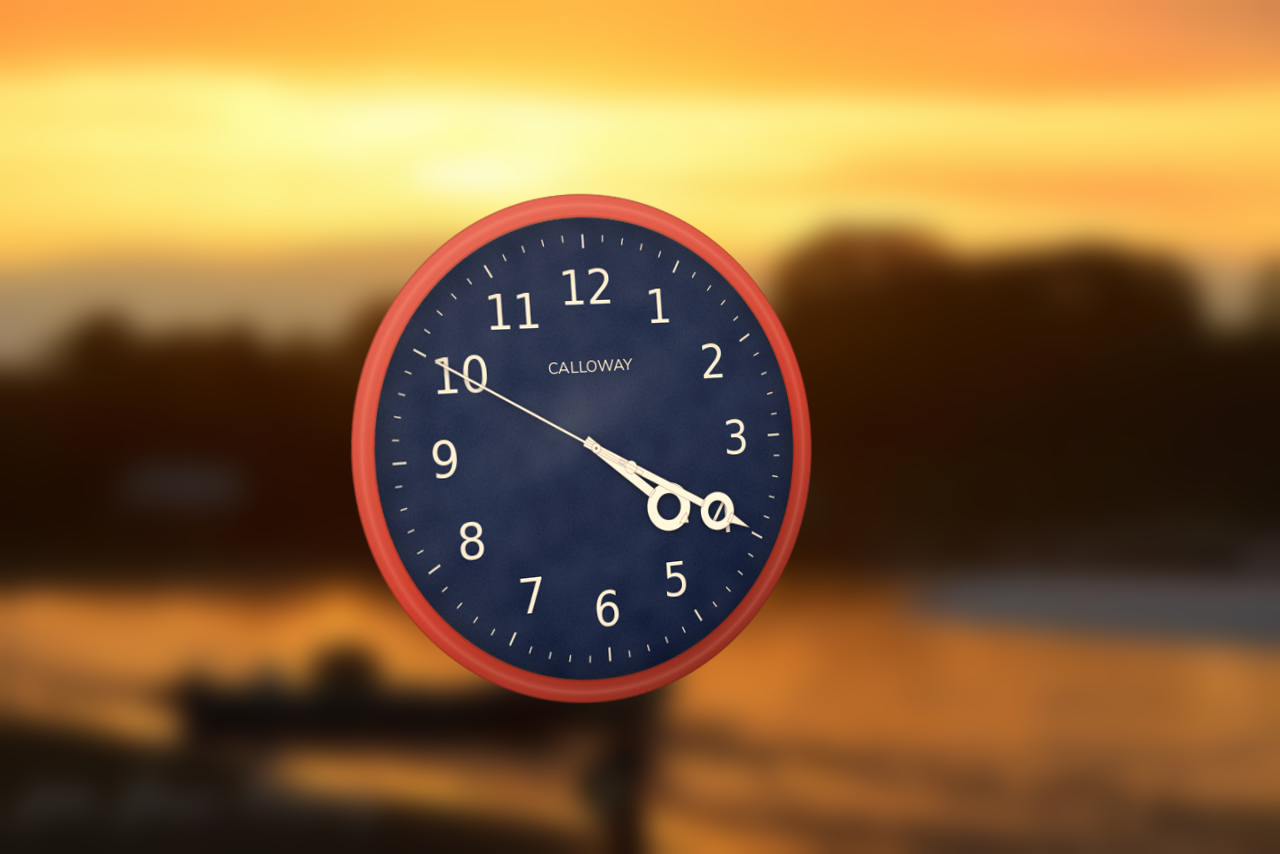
4 h 19 min 50 s
